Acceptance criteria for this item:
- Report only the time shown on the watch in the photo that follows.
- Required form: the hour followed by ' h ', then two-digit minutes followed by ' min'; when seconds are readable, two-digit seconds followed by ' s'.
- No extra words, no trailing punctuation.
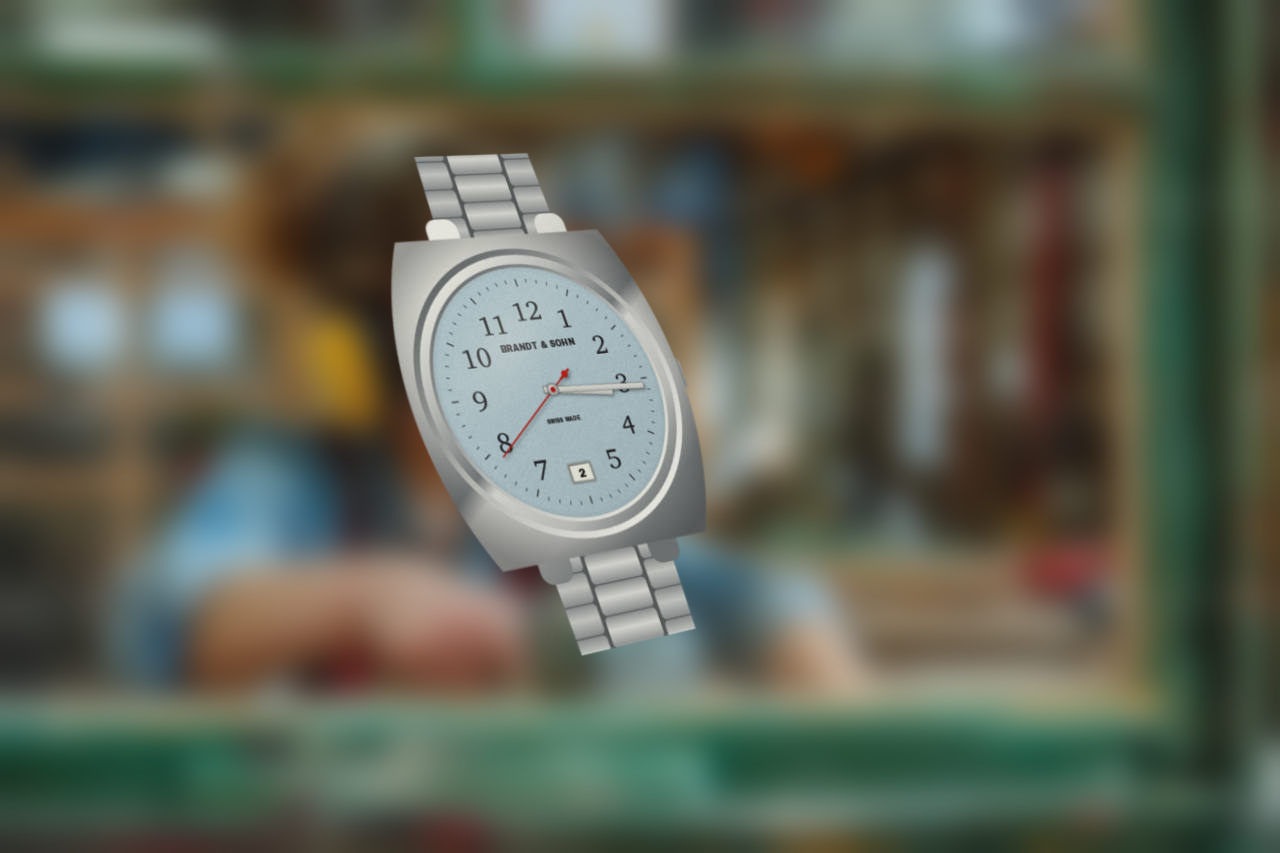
3 h 15 min 39 s
